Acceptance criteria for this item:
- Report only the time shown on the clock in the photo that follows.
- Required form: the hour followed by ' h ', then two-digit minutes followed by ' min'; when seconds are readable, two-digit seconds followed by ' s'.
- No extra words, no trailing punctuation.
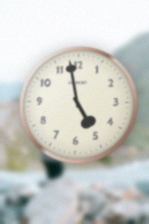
4 h 58 min
